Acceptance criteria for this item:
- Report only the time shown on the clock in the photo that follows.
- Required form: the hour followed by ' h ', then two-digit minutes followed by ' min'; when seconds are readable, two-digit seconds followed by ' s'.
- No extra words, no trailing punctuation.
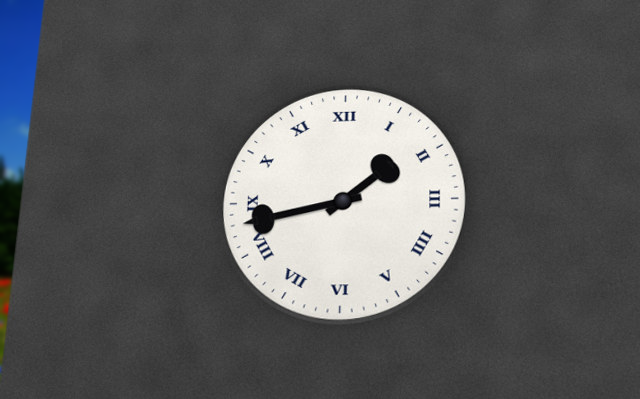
1 h 43 min
